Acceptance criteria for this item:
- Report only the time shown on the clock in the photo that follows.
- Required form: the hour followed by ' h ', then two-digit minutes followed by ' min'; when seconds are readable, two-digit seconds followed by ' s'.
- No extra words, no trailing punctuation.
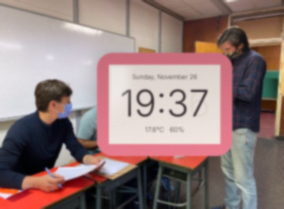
19 h 37 min
